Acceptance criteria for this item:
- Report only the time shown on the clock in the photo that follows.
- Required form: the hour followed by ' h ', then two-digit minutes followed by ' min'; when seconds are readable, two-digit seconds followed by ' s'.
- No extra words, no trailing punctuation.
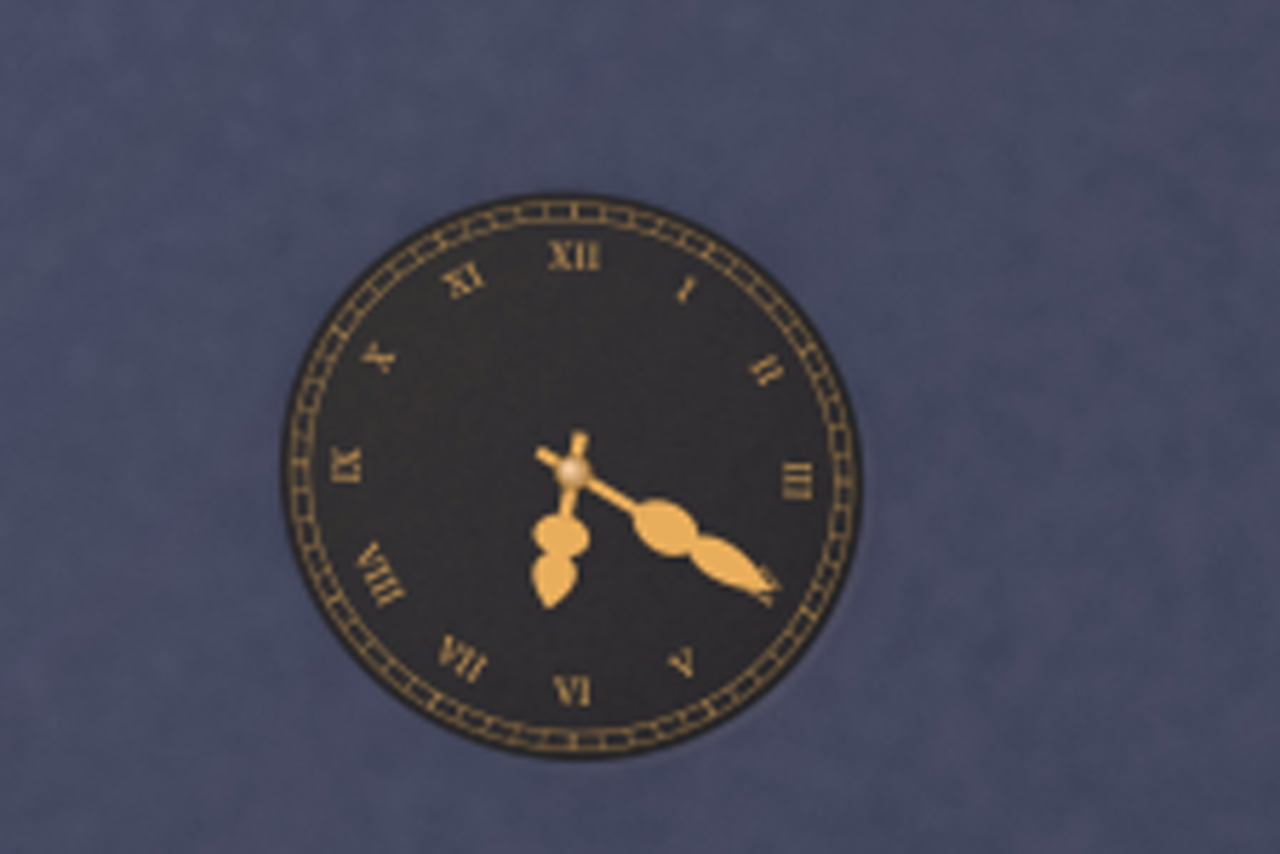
6 h 20 min
